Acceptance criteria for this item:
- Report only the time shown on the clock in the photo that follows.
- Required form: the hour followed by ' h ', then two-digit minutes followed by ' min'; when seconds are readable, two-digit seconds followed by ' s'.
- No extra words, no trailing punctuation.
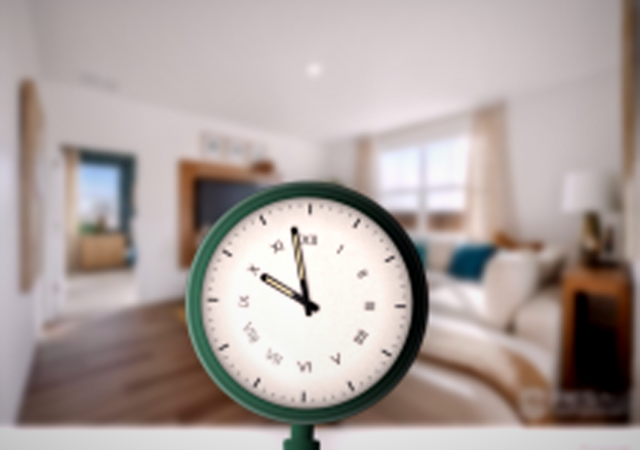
9 h 58 min
